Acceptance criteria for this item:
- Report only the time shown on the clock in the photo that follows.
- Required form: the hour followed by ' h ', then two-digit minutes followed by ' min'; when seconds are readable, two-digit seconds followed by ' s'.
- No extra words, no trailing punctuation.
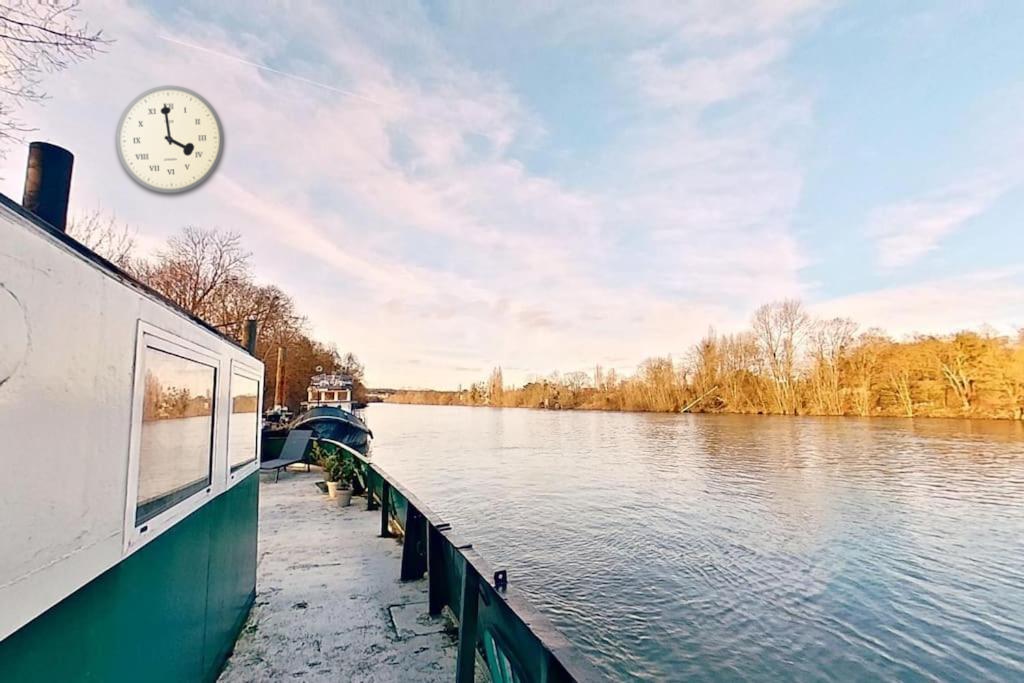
3 h 59 min
